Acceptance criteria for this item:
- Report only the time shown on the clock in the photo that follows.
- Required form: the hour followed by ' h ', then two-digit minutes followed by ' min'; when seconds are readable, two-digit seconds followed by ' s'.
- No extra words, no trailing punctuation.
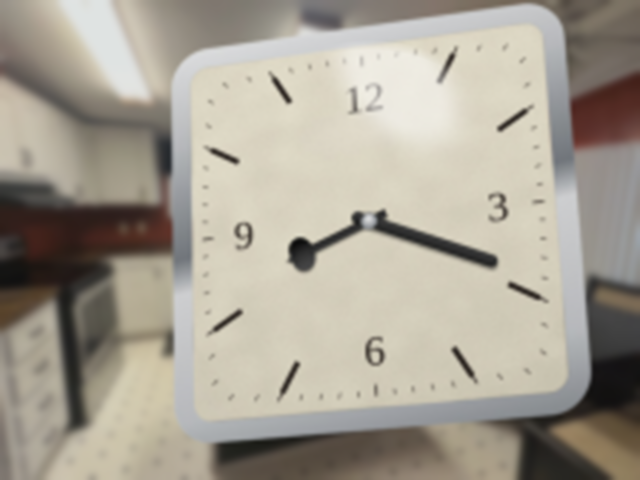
8 h 19 min
